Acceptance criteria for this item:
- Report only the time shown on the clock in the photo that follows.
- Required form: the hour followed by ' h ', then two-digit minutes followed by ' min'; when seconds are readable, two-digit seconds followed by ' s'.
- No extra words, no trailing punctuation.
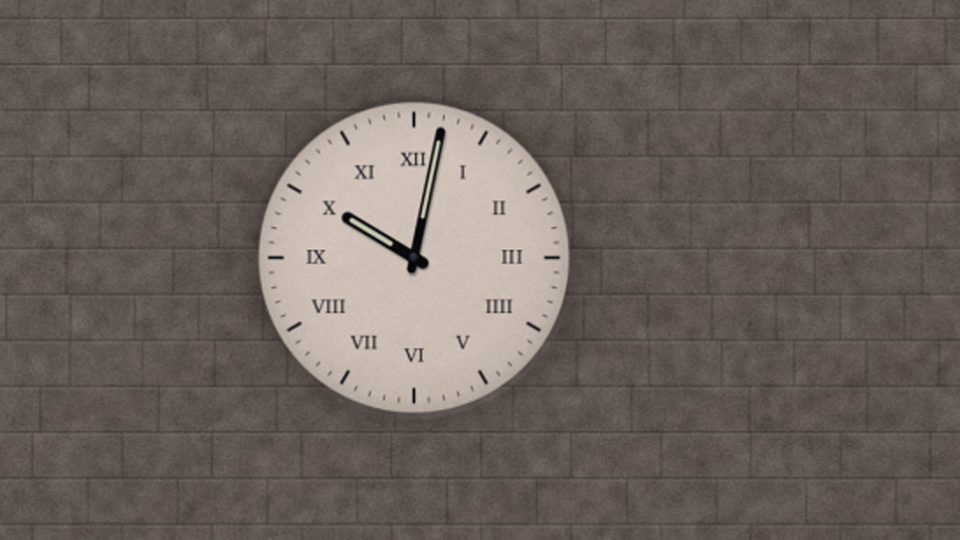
10 h 02 min
